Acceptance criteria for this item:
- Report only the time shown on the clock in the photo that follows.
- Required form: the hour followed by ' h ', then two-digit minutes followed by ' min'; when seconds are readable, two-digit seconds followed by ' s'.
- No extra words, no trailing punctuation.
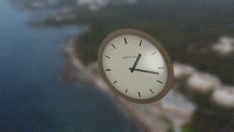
1 h 17 min
